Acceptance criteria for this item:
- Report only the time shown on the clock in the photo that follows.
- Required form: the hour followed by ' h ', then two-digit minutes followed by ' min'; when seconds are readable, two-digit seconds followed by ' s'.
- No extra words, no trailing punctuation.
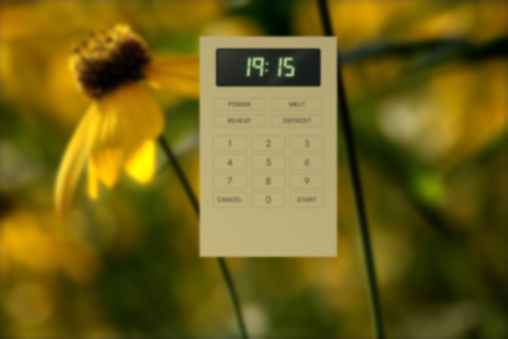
19 h 15 min
